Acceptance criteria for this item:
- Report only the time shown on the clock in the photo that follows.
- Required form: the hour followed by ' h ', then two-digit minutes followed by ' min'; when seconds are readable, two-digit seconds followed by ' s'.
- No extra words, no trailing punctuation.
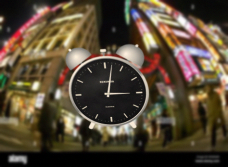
3 h 02 min
